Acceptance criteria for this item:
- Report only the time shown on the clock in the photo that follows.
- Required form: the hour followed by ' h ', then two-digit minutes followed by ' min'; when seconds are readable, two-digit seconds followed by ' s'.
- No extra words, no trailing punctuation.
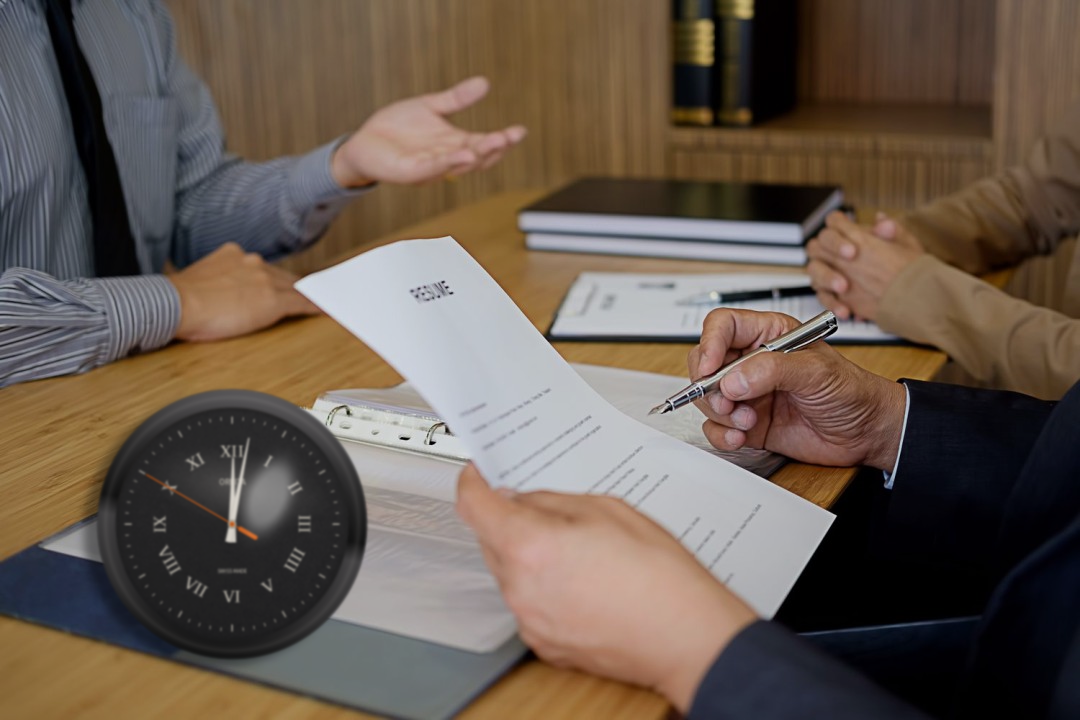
12 h 01 min 50 s
